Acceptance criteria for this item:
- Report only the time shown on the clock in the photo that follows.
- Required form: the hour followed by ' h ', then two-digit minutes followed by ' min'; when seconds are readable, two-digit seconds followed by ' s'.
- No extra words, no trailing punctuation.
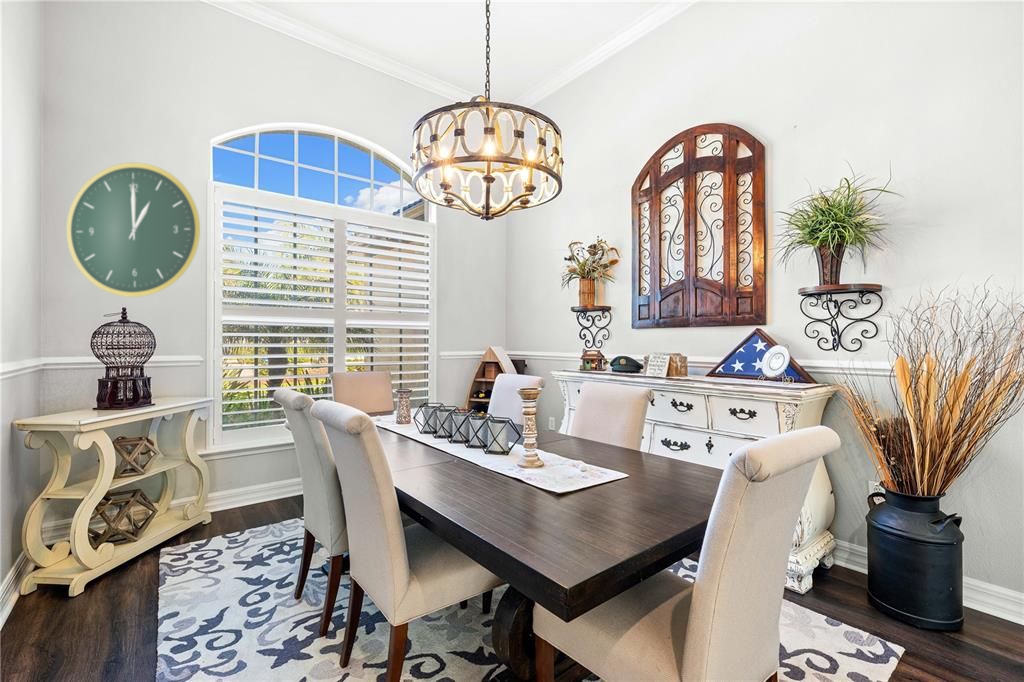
1 h 00 min
